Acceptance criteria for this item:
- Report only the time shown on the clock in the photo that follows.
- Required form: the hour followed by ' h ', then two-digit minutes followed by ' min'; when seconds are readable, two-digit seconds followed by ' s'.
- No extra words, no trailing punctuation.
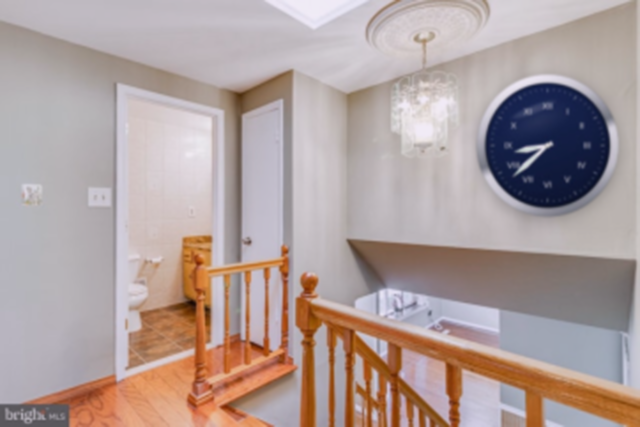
8 h 38 min
